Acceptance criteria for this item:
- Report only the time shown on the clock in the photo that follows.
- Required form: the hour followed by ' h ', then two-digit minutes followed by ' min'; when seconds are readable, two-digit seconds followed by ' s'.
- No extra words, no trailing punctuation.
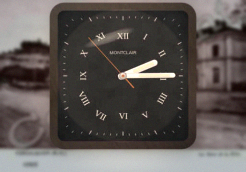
2 h 14 min 53 s
